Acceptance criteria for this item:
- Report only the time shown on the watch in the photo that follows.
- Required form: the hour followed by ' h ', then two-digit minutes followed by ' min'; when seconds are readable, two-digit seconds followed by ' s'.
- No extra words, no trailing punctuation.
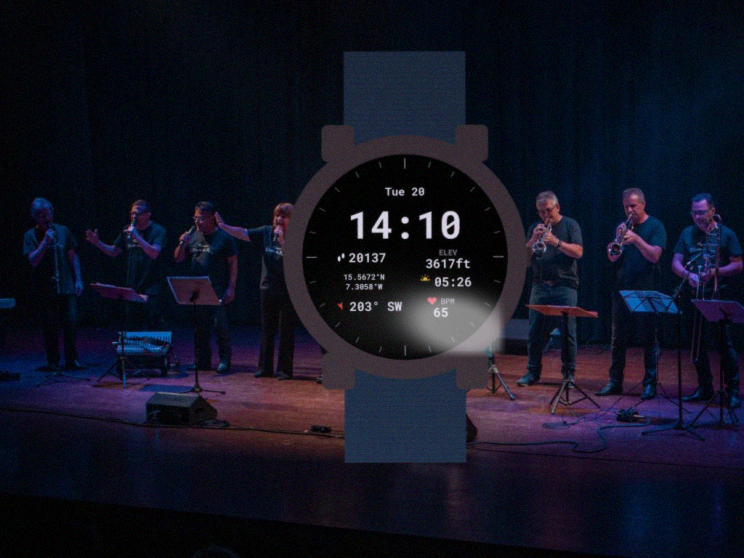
14 h 10 min
